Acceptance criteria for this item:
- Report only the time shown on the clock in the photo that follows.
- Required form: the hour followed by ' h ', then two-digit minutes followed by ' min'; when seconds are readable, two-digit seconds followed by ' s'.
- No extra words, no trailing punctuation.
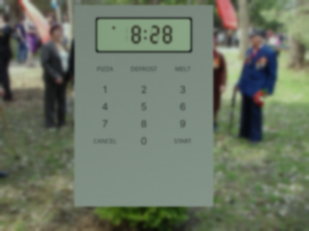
8 h 28 min
